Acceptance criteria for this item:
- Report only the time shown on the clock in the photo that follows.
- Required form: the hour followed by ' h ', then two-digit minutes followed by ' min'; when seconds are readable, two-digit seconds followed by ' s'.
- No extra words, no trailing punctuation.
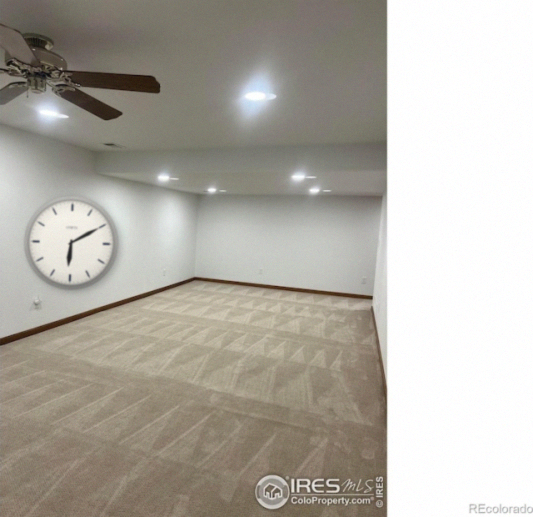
6 h 10 min
